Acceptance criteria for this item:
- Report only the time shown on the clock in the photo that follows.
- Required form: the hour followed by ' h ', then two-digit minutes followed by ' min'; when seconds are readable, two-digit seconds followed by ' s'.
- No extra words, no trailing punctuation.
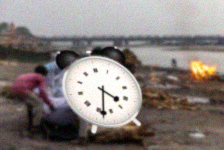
4 h 33 min
